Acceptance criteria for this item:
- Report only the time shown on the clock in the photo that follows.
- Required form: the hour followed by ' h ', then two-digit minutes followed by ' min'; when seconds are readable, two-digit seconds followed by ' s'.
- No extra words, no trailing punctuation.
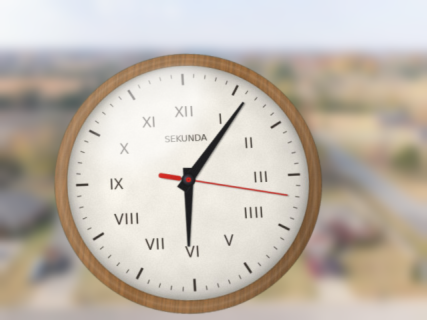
6 h 06 min 17 s
